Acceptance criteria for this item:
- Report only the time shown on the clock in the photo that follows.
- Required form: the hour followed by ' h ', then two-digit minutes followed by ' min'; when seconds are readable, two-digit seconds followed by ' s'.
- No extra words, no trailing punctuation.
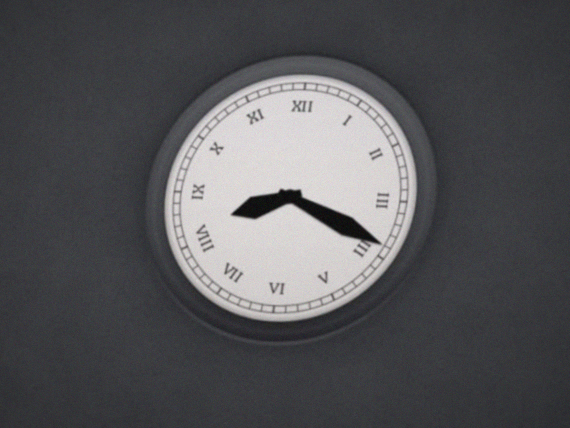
8 h 19 min
